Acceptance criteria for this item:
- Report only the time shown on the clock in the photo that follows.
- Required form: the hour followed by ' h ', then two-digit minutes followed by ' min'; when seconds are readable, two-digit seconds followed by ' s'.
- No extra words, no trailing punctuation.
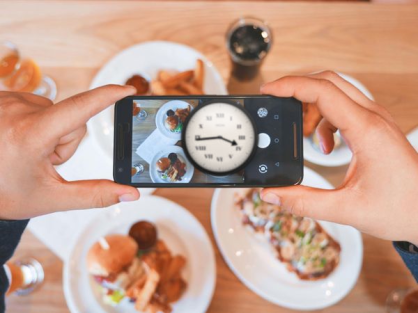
3 h 44 min
